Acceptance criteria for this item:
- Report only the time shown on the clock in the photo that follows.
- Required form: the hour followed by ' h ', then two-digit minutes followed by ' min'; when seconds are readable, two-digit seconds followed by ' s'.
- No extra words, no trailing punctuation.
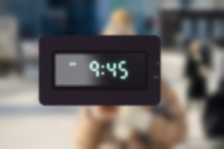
9 h 45 min
